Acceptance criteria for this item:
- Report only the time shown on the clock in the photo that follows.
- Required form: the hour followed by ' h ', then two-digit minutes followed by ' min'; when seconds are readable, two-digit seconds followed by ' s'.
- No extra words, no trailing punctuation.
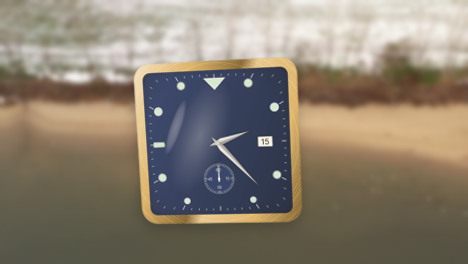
2 h 23 min
